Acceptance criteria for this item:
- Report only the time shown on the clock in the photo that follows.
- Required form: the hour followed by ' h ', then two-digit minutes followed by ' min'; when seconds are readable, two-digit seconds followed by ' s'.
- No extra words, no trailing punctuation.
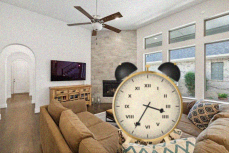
3 h 35 min
